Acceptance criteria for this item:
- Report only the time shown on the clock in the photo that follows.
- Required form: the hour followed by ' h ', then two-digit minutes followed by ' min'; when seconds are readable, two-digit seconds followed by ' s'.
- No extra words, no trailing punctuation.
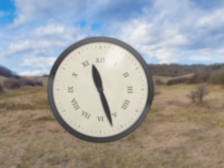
11 h 27 min
